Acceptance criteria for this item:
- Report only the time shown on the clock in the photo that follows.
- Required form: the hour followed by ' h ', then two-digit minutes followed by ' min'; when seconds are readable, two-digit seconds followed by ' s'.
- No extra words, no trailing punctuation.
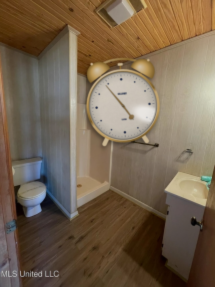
4 h 54 min
